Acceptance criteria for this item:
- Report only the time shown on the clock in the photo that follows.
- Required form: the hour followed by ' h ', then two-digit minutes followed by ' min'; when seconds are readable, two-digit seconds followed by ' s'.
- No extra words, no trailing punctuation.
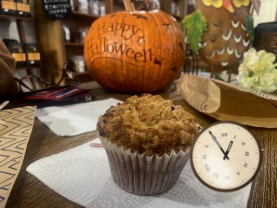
12 h 55 min
